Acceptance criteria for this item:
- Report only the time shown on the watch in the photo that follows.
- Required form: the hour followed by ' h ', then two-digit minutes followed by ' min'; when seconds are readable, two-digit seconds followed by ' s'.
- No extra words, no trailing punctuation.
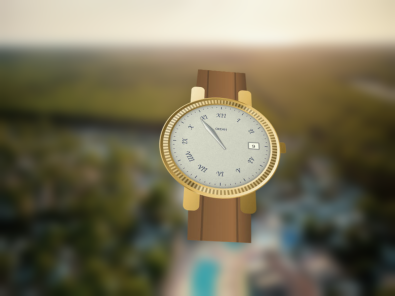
10 h 54 min
